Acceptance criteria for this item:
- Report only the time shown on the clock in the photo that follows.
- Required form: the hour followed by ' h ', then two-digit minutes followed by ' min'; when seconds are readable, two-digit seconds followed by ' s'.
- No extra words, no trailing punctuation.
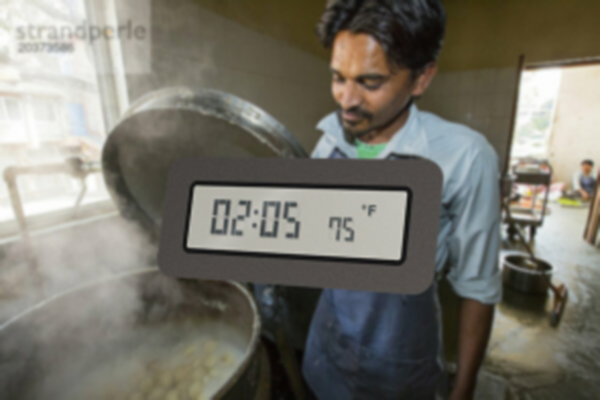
2 h 05 min
